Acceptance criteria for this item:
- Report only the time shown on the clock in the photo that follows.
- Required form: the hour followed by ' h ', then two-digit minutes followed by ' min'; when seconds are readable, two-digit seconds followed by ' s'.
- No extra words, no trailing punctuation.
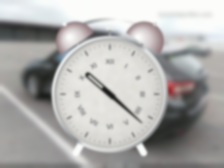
10 h 22 min
